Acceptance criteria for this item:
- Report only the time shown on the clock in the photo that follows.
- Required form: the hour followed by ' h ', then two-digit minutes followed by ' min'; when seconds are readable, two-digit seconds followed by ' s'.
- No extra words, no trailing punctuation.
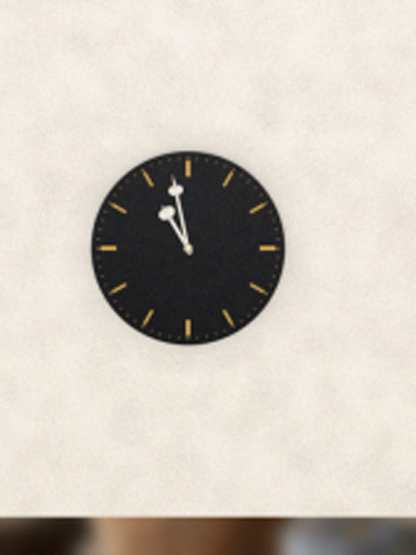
10 h 58 min
